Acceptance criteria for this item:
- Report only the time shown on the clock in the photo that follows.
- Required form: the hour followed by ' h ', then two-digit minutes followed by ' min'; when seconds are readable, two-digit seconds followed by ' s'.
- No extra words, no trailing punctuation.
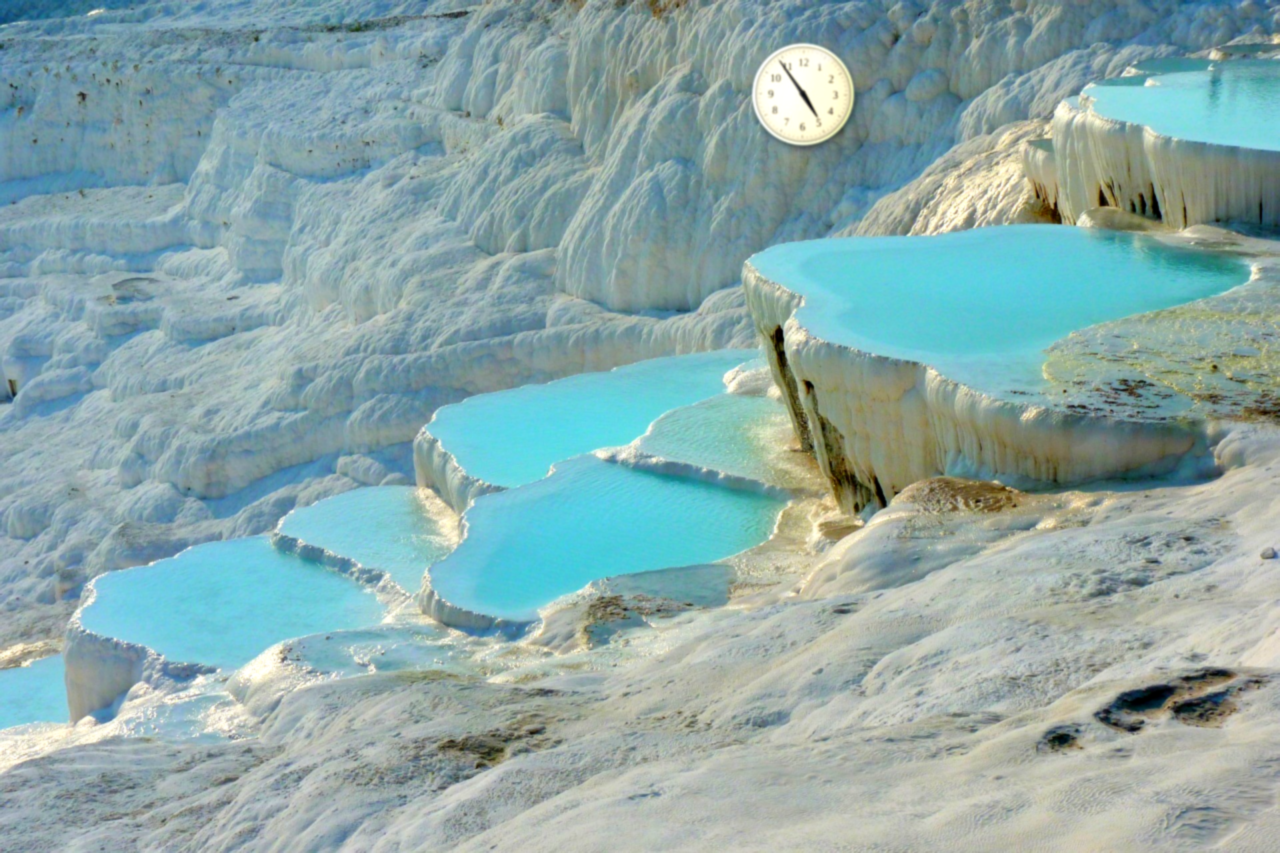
4 h 54 min
